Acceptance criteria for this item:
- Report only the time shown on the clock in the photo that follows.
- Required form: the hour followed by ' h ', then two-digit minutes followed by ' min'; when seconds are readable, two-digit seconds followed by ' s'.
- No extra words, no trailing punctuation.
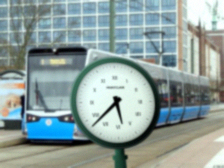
5 h 38 min
